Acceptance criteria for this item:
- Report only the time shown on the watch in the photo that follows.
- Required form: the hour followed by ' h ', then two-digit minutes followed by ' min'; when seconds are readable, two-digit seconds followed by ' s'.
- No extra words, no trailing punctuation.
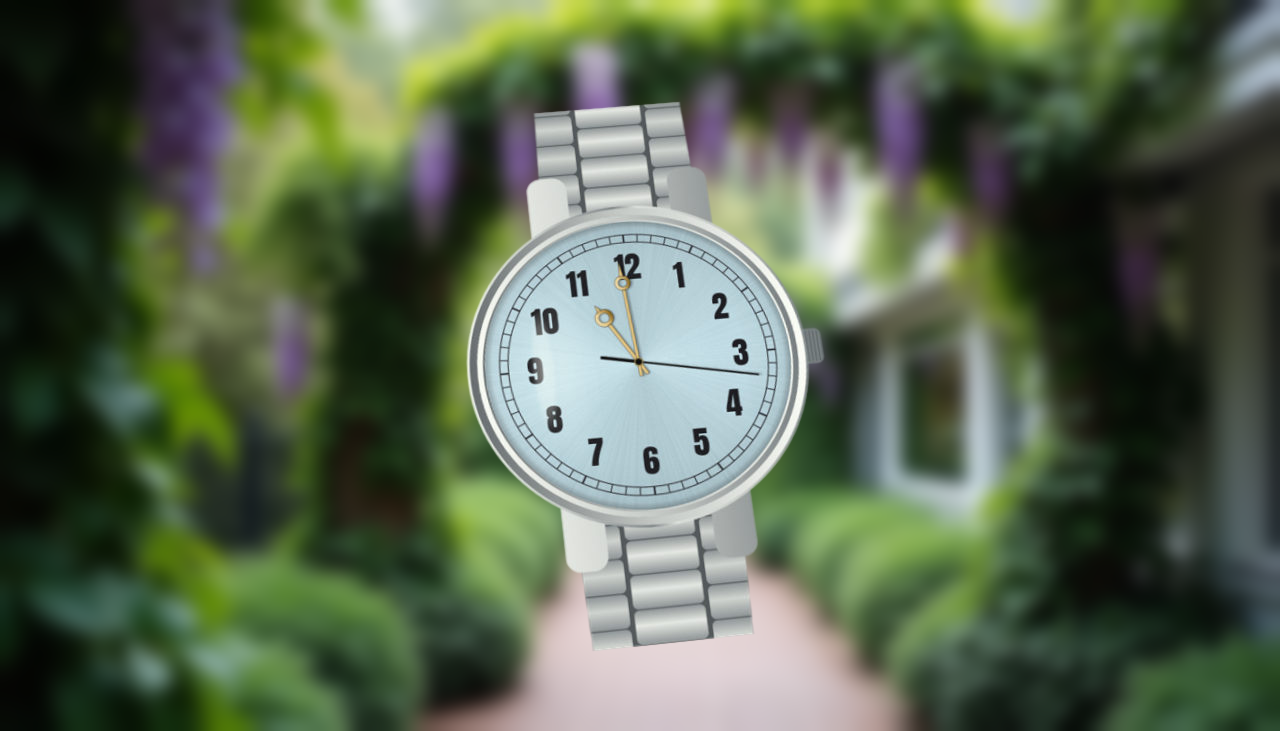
10 h 59 min 17 s
